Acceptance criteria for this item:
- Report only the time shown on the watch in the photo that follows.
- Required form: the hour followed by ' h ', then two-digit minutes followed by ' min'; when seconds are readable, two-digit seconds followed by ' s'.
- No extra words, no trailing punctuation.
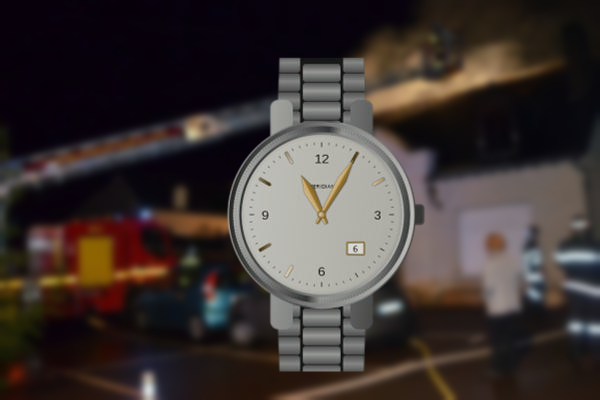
11 h 05 min
